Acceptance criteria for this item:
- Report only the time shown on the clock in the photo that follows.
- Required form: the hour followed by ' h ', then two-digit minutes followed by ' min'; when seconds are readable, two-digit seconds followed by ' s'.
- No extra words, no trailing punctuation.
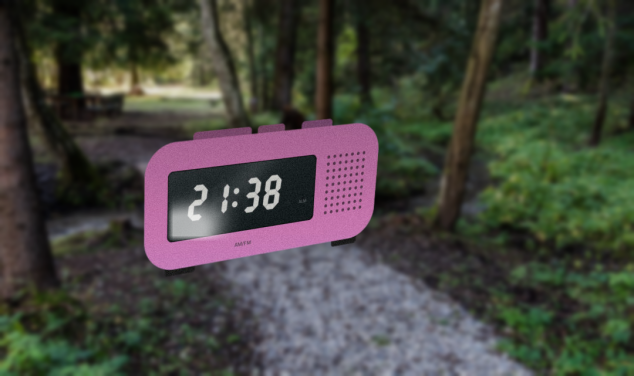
21 h 38 min
